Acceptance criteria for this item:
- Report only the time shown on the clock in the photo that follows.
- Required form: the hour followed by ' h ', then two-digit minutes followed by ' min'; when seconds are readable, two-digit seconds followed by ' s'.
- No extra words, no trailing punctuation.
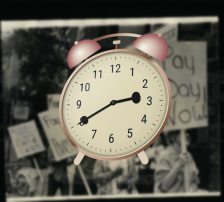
2 h 40 min
